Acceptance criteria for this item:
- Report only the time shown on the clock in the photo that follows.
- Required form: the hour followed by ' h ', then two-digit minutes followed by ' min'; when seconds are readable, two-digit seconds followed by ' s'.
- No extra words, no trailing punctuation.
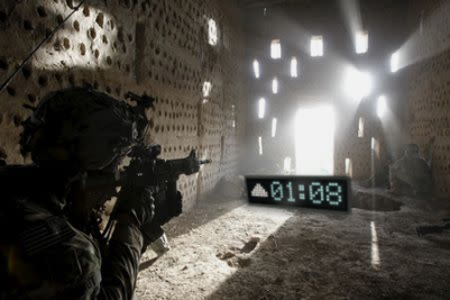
1 h 08 min
